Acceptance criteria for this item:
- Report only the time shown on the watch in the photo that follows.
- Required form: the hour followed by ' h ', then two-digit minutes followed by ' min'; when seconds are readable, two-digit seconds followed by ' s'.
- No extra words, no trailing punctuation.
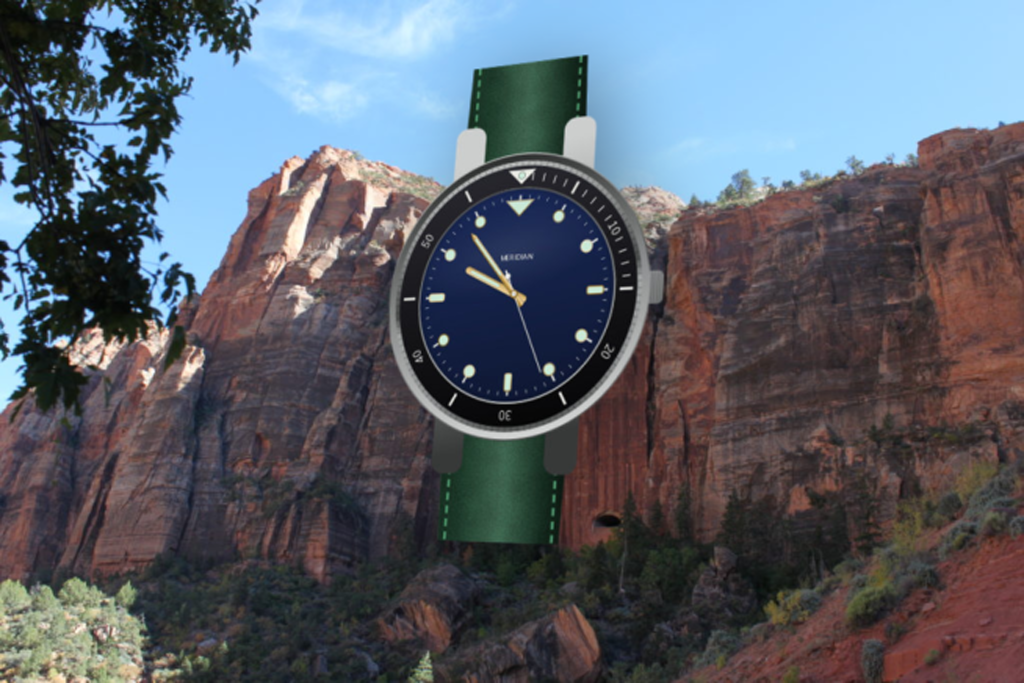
9 h 53 min 26 s
